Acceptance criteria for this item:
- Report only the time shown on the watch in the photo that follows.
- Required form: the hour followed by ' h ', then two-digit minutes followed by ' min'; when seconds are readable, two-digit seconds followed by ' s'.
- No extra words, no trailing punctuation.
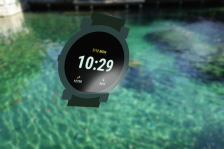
10 h 29 min
